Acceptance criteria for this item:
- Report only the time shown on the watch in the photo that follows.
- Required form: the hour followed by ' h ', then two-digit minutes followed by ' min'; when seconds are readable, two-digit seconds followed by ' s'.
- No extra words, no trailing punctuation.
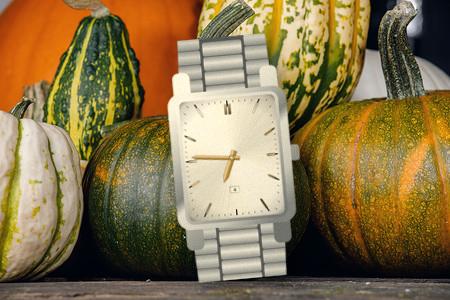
6 h 46 min
